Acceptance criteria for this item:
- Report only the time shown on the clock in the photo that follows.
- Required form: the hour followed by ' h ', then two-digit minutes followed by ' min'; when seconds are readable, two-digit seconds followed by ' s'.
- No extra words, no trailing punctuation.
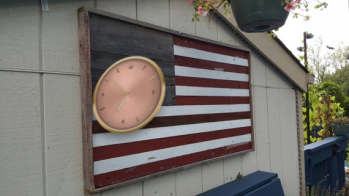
6 h 51 min
